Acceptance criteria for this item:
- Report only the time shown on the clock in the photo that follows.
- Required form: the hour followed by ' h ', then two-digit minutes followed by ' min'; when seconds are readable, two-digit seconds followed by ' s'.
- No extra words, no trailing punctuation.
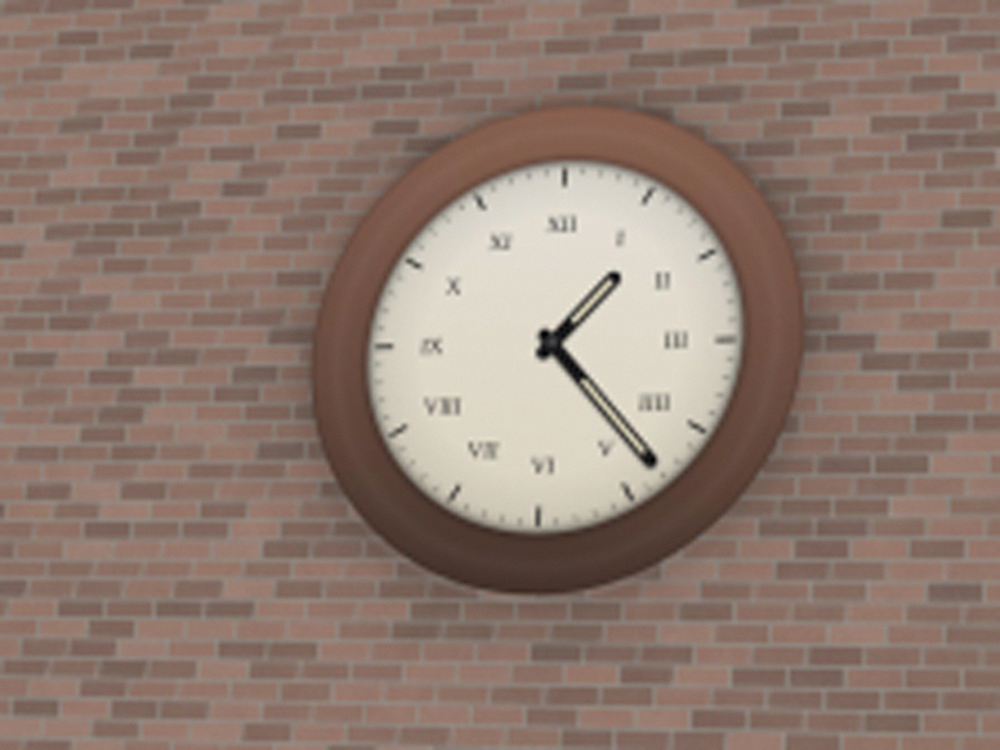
1 h 23 min
